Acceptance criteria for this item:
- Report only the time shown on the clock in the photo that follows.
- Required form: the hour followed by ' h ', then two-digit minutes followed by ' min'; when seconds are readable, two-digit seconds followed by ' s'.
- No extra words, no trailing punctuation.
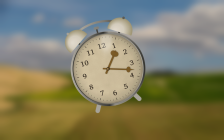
1 h 18 min
